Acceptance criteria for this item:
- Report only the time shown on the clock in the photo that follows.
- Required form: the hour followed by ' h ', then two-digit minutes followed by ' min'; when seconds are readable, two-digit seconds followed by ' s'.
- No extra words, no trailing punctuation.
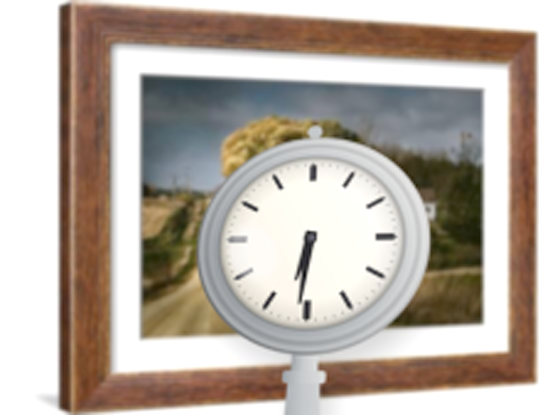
6 h 31 min
